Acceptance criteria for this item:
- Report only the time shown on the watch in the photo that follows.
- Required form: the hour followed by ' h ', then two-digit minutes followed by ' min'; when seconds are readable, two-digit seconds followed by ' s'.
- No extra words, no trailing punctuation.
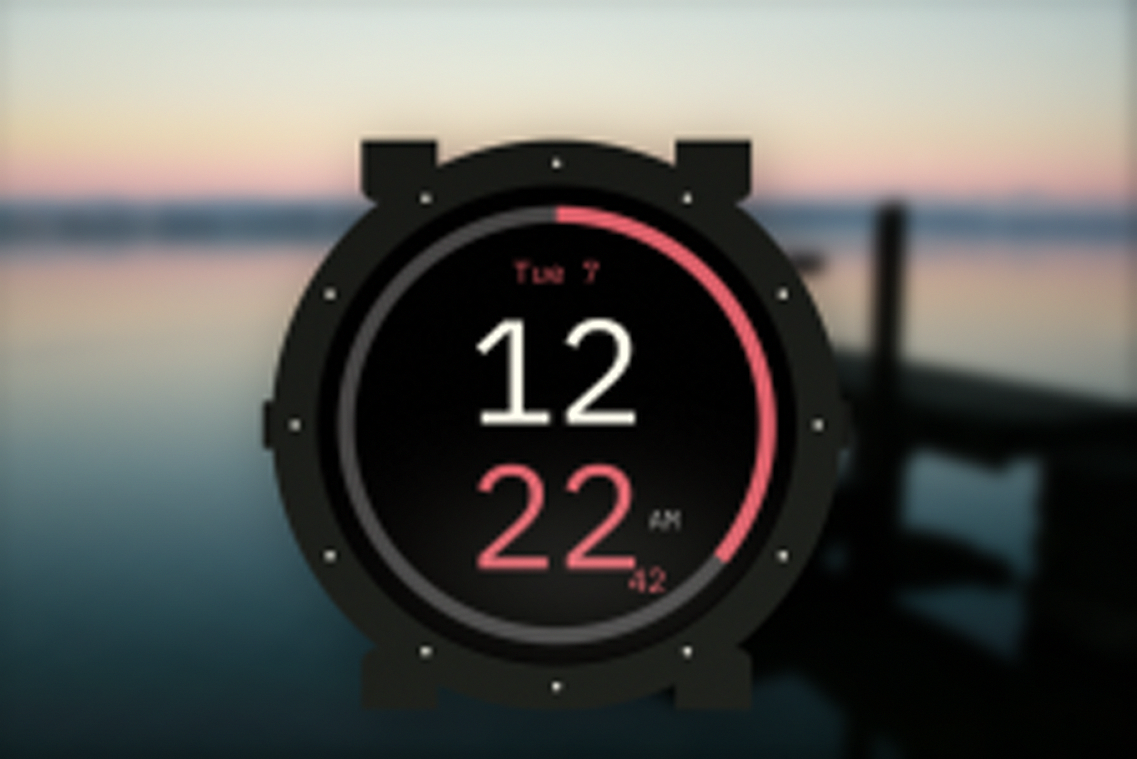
12 h 22 min
